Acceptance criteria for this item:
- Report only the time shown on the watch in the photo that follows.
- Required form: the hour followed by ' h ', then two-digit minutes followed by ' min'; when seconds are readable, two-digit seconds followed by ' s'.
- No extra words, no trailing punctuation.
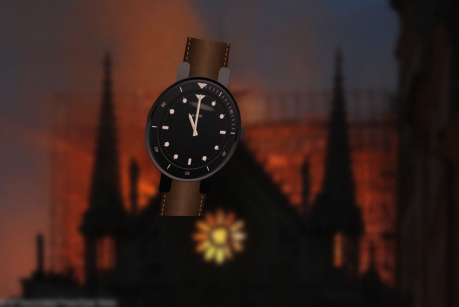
11 h 00 min
